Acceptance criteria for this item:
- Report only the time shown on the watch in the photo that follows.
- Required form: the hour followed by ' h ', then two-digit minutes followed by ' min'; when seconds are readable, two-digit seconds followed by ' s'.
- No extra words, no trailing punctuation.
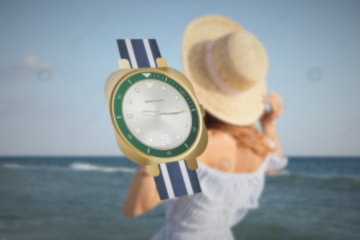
9 h 15 min
